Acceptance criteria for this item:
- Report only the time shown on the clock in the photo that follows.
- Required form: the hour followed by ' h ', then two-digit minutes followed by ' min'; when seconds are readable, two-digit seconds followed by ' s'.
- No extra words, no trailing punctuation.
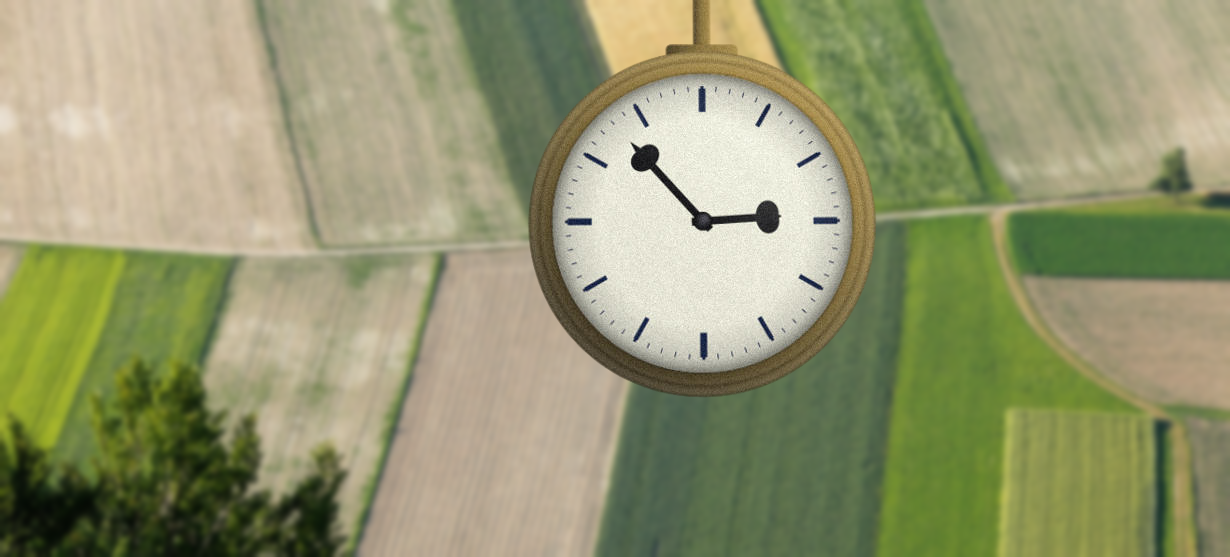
2 h 53 min
